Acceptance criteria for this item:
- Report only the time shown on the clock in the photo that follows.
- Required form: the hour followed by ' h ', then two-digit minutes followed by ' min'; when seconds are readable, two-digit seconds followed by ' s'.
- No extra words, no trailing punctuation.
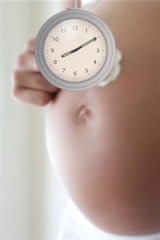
8 h 10 min
